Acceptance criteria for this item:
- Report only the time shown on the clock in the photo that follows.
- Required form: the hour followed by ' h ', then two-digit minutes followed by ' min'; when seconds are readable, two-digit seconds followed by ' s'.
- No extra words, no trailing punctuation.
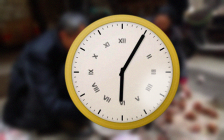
6 h 05 min
